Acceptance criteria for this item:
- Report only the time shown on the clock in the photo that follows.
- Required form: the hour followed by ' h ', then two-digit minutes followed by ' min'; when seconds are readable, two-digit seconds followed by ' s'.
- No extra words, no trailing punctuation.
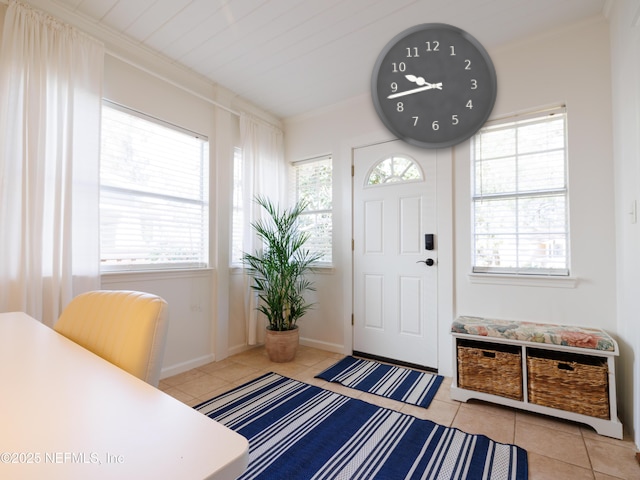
9 h 43 min
